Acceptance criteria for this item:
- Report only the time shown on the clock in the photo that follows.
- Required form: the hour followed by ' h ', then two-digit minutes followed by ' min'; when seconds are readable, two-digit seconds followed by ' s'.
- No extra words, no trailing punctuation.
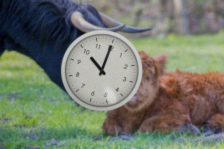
10 h 00 min
